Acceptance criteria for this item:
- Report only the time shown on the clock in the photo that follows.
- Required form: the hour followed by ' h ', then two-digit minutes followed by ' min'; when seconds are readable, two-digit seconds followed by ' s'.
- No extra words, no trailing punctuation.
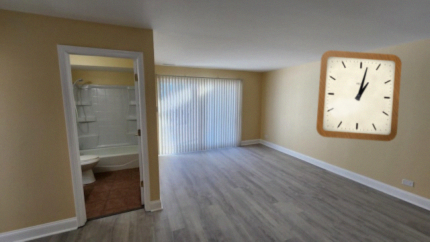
1 h 02 min
